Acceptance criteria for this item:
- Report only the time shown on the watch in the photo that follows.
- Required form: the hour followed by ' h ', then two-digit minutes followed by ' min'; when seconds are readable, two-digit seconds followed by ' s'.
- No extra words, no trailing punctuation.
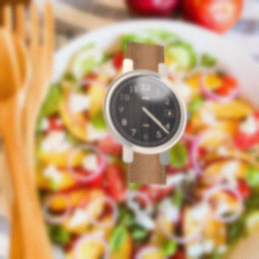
4 h 22 min
